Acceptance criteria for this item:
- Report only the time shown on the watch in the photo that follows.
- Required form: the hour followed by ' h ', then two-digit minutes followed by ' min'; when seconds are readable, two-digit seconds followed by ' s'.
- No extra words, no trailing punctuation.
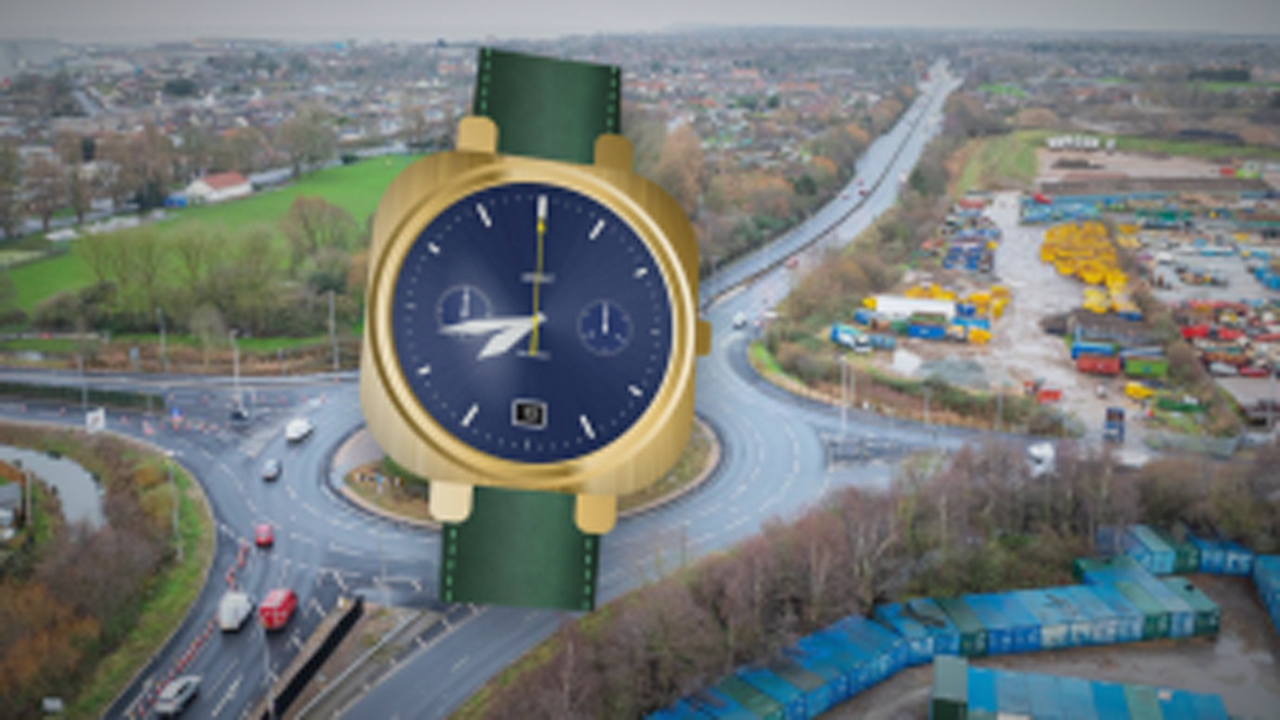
7 h 43 min
